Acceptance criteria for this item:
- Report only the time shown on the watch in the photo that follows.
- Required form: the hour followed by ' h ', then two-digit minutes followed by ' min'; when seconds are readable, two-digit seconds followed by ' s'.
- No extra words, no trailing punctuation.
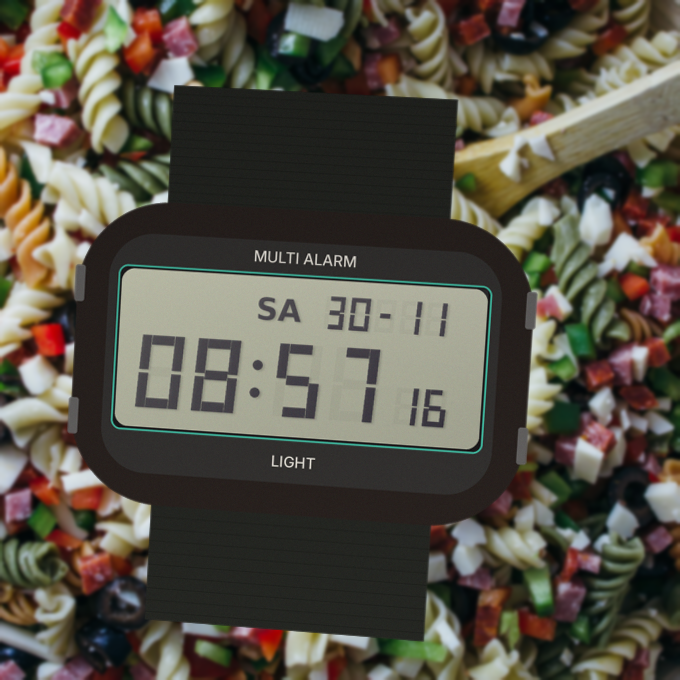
8 h 57 min 16 s
